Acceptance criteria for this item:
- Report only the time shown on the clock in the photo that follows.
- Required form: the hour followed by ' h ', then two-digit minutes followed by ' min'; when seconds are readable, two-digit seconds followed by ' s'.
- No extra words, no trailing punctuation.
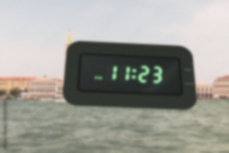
11 h 23 min
